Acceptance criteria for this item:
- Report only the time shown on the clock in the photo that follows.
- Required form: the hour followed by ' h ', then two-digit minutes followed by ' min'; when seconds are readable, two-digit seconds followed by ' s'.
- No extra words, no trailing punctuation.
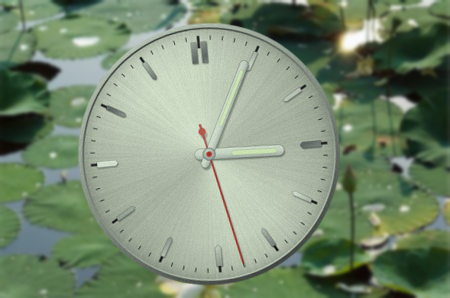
3 h 04 min 28 s
